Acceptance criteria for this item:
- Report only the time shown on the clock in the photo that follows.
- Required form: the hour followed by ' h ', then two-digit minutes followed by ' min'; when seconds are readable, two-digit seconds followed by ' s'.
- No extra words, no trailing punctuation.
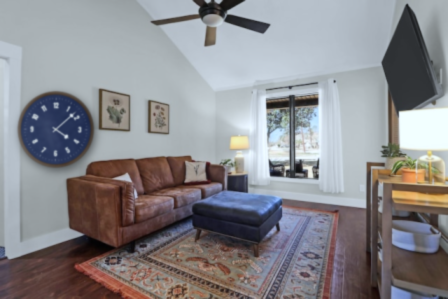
4 h 08 min
